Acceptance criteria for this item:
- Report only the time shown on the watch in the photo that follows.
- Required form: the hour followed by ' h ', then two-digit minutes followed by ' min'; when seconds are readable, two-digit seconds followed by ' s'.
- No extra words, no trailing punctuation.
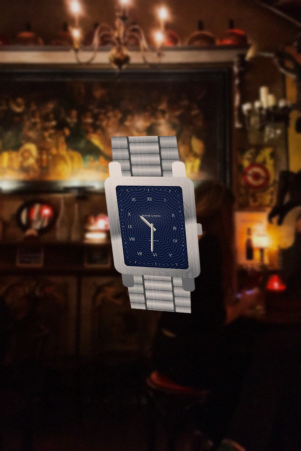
10 h 31 min
